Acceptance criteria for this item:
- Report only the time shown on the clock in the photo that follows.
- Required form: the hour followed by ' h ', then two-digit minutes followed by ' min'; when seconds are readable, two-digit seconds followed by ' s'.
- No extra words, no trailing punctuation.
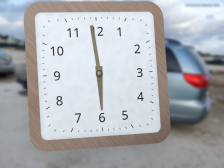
5 h 59 min
